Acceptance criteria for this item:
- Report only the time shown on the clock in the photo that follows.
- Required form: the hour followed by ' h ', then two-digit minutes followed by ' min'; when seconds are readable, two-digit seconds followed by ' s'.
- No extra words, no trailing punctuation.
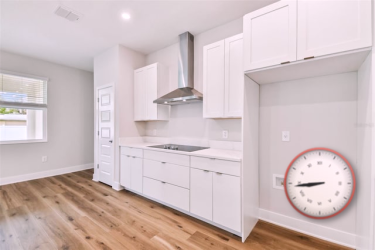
8 h 44 min
